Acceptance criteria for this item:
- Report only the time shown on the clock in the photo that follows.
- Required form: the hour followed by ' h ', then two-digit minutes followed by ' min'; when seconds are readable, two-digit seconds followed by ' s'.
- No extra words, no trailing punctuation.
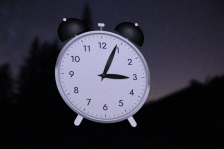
3 h 04 min
